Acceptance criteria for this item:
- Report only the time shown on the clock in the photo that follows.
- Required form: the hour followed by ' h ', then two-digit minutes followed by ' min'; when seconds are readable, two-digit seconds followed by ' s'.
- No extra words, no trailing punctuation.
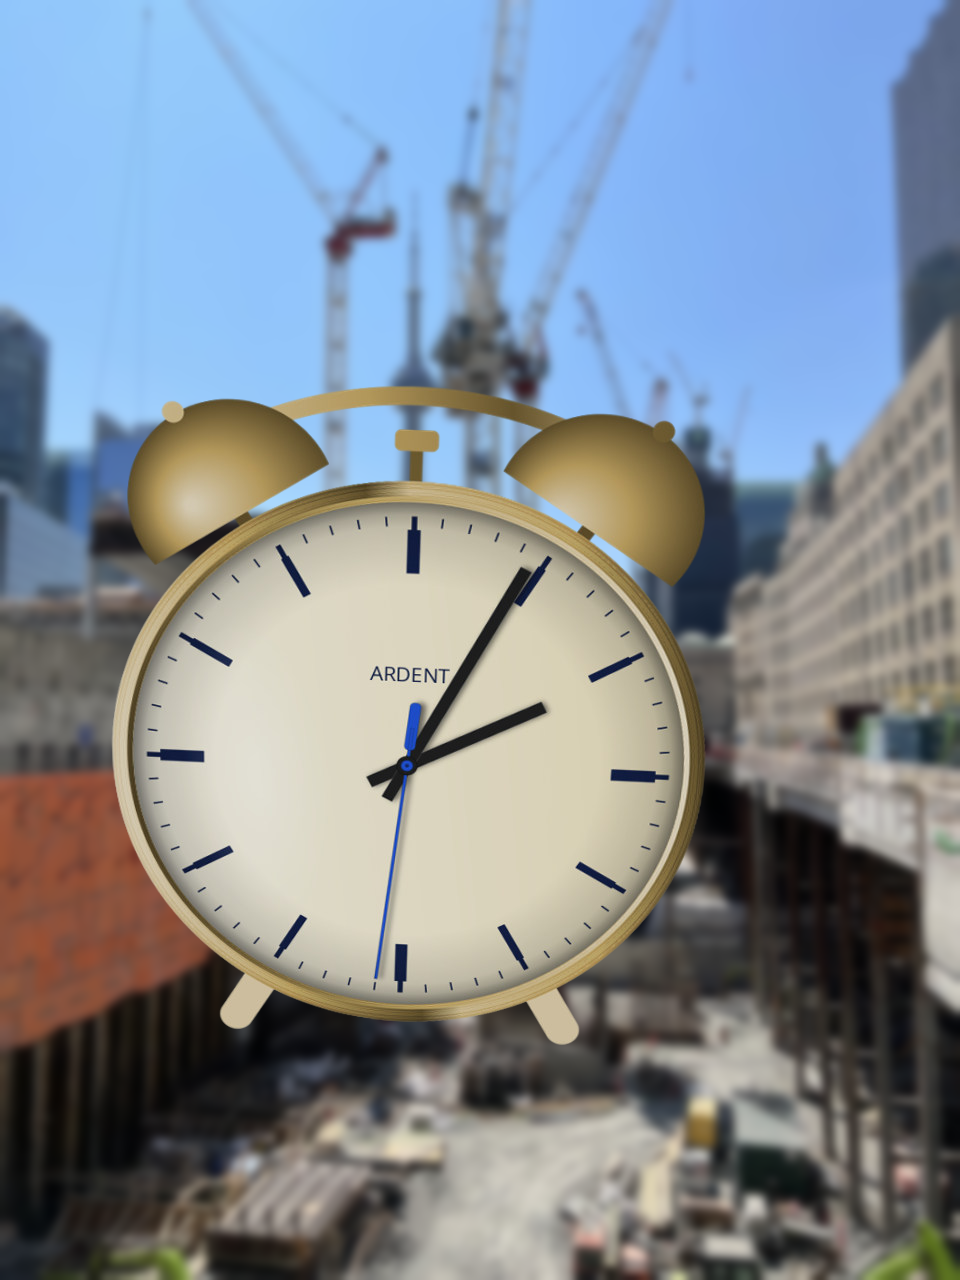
2 h 04 min 31 s
